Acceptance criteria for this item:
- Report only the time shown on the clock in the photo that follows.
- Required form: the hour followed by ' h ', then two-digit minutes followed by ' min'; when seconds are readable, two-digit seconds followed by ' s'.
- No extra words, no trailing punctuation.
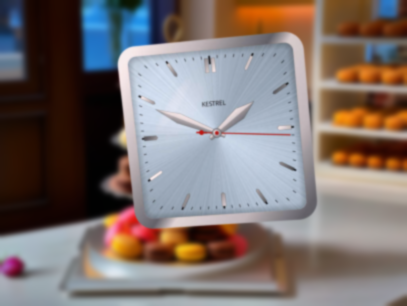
1 h 49 min 16 s
